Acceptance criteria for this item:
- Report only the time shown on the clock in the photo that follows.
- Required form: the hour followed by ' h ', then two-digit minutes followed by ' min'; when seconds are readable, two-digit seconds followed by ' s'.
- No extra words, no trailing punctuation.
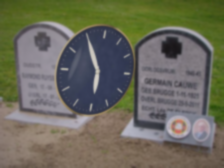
5 h 55 min
